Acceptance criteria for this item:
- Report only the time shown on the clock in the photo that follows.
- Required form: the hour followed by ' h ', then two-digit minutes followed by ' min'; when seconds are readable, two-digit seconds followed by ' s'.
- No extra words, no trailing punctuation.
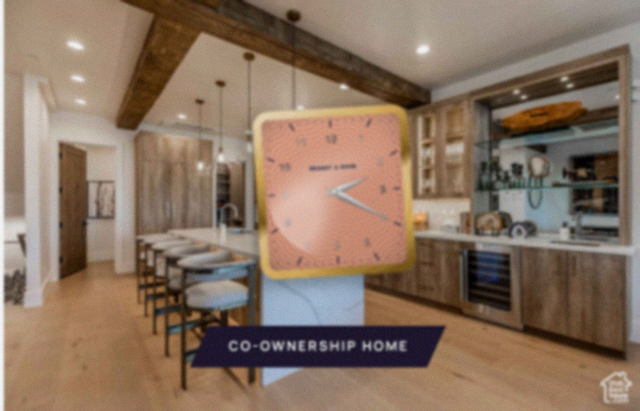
2 h 20 min
